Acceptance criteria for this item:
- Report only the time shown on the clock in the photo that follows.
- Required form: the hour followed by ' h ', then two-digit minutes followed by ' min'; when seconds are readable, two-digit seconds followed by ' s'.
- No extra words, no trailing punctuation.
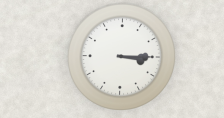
3 h 15 min
